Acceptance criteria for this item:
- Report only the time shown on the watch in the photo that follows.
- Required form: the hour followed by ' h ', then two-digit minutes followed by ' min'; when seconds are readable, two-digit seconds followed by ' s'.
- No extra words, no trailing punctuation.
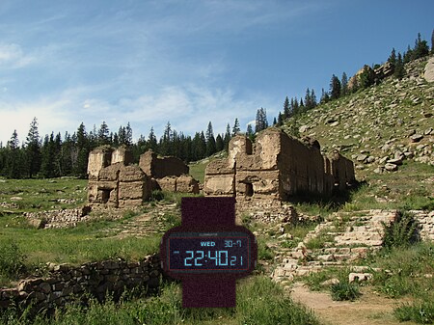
22 h 40 min 21 s
